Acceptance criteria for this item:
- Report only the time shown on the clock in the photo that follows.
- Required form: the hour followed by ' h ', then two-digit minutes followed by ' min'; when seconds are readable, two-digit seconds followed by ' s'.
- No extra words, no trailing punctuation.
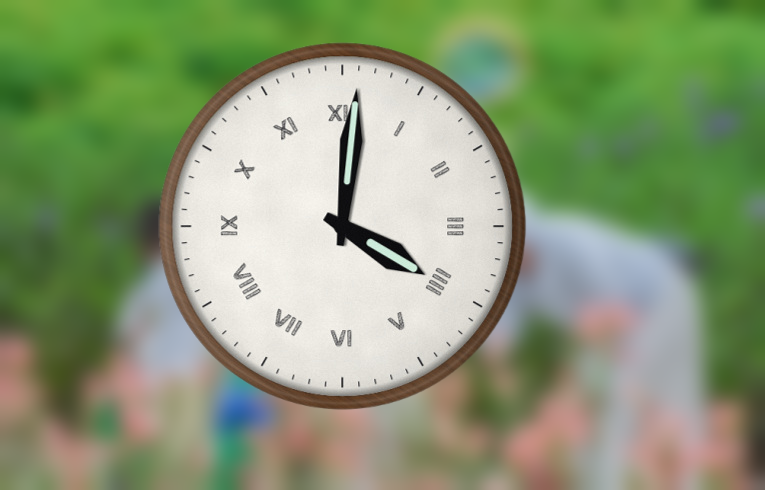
4 h 01 min
